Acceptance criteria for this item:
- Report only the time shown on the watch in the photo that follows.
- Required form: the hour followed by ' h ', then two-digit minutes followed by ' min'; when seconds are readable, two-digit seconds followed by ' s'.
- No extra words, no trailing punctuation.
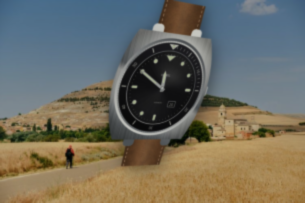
11 h 50 min
